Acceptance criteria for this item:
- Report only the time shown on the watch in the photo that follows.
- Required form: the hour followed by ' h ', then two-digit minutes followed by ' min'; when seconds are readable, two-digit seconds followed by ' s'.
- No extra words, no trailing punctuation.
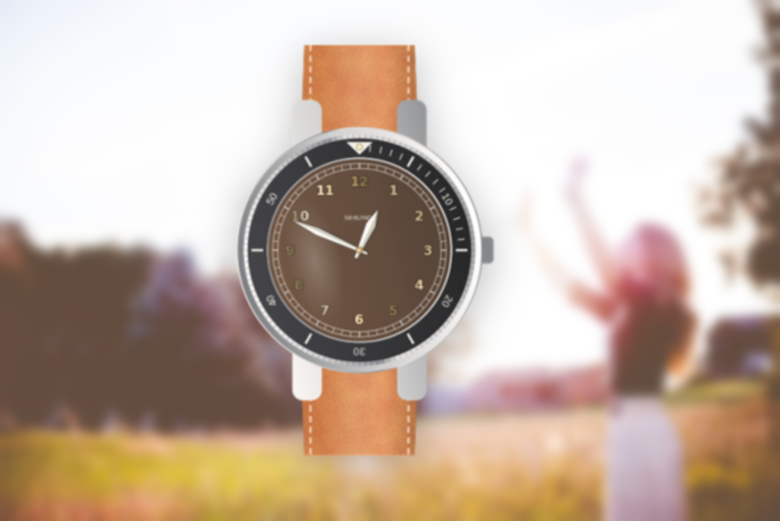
12 h 49 min
